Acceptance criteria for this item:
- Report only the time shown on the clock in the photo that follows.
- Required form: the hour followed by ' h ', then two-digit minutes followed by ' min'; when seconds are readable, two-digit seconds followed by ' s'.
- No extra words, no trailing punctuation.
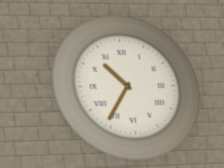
10 h 36 min
